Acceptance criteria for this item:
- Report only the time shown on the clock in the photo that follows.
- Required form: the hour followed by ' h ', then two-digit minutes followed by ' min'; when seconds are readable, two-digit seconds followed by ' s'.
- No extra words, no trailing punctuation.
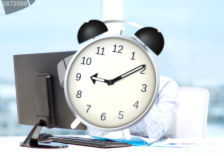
9 h 09 min
